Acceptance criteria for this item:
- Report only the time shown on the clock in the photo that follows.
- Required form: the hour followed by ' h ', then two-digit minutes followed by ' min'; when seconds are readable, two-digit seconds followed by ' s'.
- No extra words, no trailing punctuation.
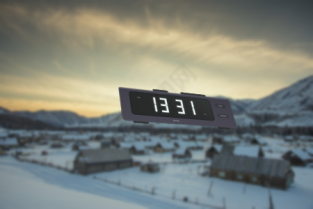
13 h 31 min
